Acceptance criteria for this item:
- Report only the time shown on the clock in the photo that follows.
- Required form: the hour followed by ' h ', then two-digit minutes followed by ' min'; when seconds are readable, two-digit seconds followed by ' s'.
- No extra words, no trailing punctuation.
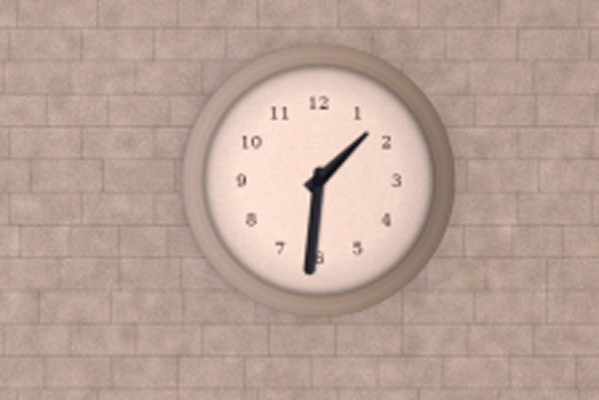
1 h 31 min
